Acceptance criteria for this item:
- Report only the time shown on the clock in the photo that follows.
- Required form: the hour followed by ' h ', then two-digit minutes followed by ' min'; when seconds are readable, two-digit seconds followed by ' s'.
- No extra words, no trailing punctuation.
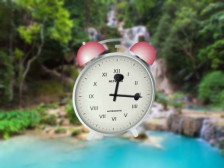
12 h 16 min
